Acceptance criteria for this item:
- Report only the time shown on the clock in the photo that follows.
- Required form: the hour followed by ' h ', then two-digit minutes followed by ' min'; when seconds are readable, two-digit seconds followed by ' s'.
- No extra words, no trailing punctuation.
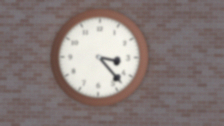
3 h 23 min
